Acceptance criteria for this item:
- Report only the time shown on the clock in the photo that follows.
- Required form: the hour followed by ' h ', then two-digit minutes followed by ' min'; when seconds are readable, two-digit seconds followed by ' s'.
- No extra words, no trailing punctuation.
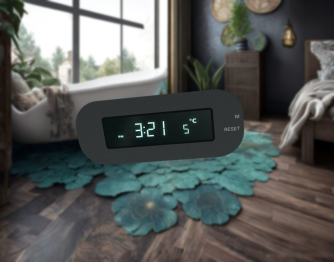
3 h 21 min
